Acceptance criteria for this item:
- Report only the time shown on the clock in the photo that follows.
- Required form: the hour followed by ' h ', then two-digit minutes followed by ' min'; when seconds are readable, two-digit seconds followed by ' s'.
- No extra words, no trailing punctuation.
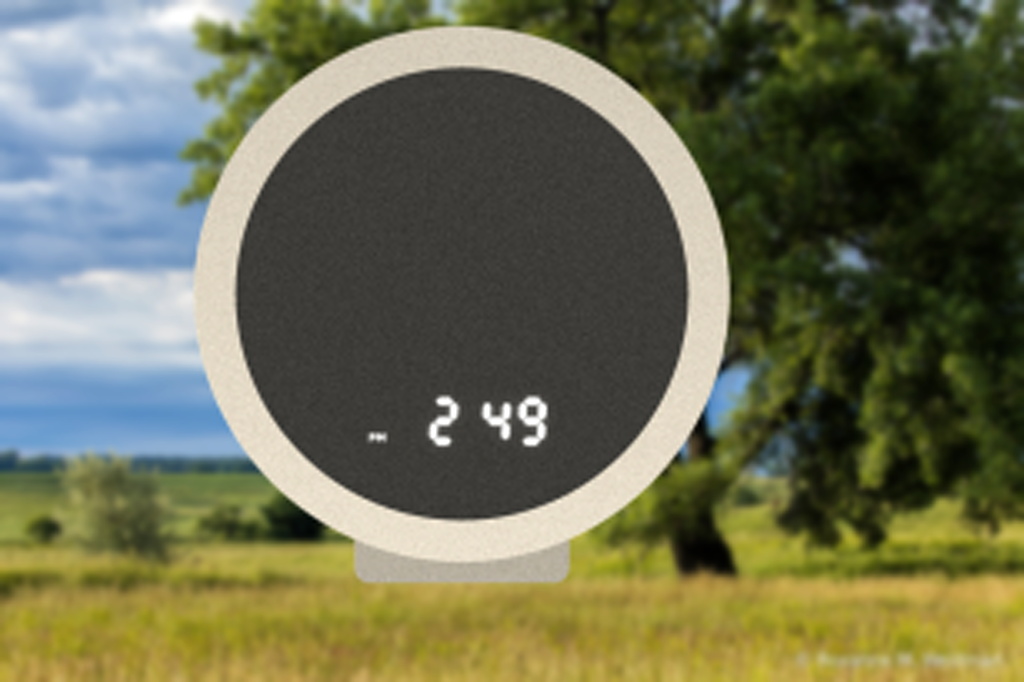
2 h 49 min
